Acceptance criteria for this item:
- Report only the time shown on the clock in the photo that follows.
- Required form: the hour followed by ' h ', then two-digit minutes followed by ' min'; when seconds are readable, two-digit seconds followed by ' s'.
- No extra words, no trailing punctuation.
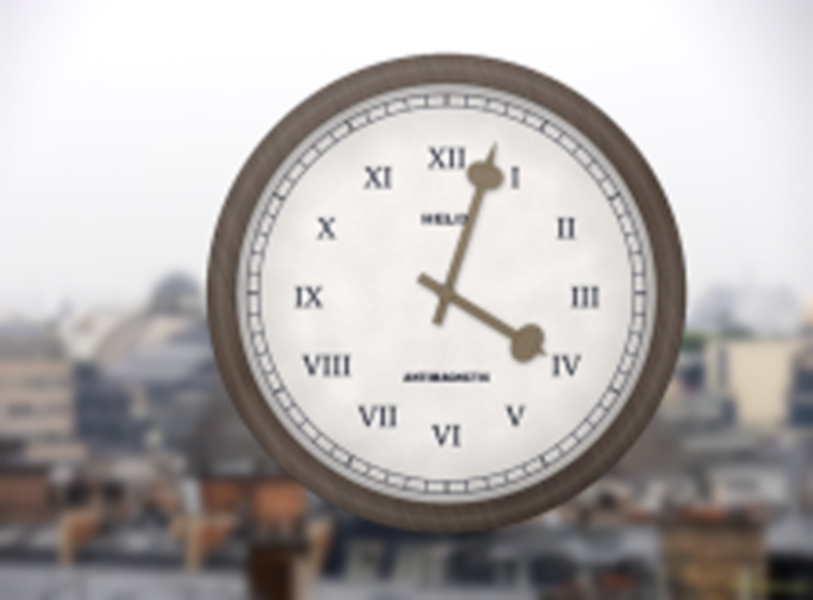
4 h 03 min
